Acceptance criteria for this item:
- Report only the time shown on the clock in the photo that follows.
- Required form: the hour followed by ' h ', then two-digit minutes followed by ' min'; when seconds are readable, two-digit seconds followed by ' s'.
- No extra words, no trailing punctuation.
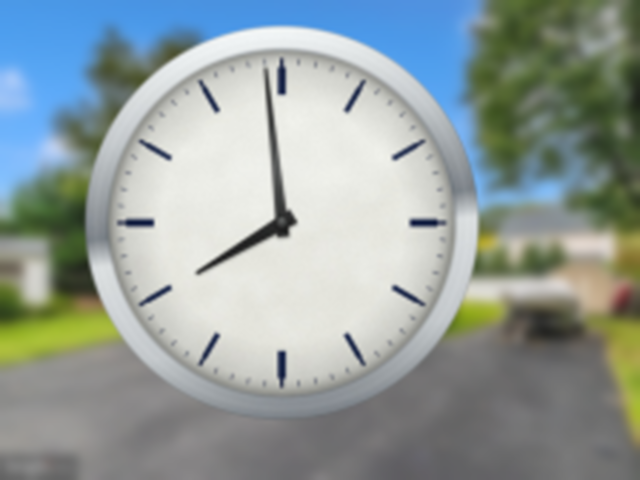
7 h 59 min
